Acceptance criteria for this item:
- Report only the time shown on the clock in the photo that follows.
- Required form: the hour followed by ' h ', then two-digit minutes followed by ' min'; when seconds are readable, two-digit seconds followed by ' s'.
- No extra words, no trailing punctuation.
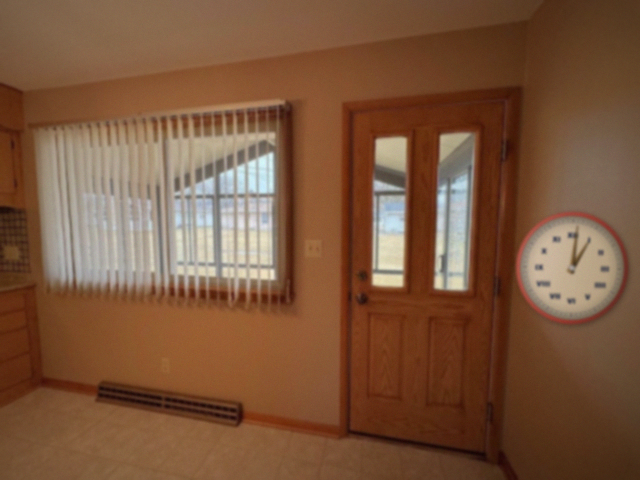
1 h 01 min
